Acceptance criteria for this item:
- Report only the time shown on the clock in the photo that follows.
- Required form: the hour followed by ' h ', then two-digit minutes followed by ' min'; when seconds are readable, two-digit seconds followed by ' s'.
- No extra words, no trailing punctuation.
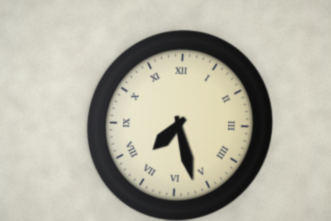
7 h 27 min
